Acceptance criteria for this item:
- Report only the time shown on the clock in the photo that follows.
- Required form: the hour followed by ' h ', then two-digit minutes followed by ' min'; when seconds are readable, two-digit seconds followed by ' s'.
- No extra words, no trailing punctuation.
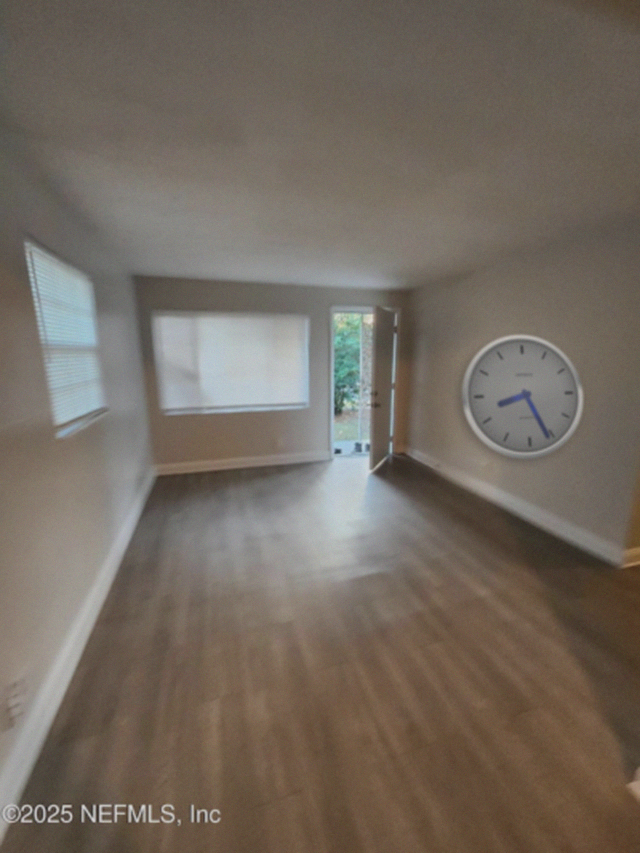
8 h 26 min
